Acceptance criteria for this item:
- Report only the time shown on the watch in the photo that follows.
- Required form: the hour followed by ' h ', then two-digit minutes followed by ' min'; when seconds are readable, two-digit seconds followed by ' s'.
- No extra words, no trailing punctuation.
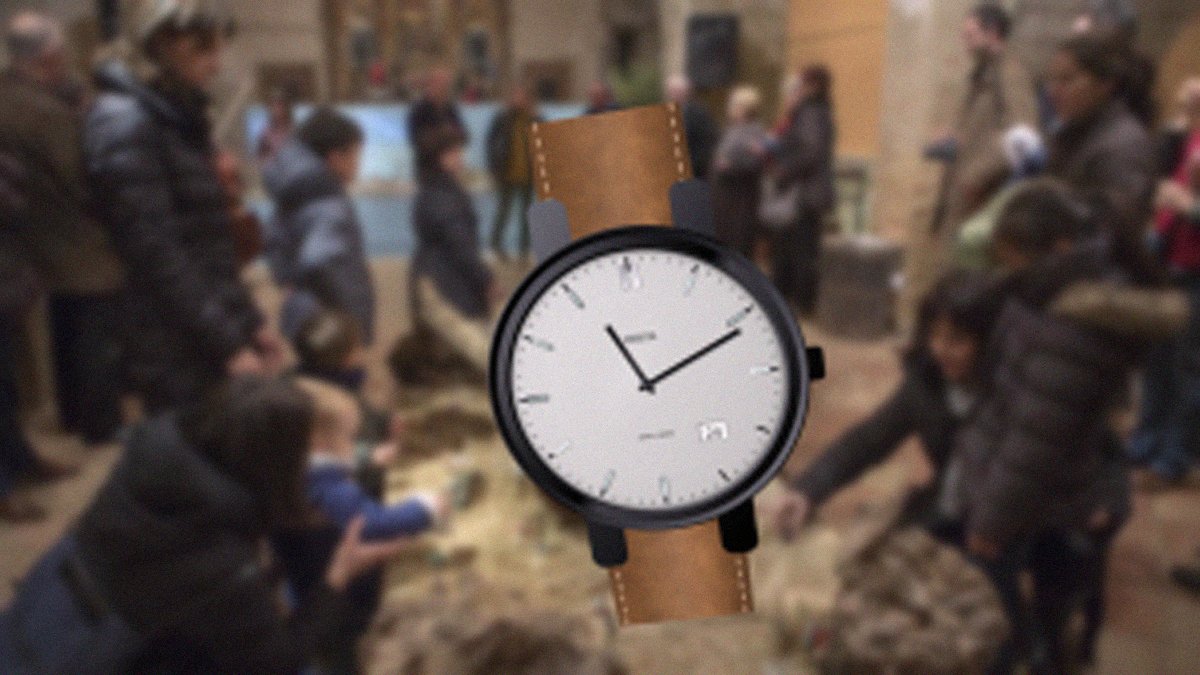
11 h 11 min
